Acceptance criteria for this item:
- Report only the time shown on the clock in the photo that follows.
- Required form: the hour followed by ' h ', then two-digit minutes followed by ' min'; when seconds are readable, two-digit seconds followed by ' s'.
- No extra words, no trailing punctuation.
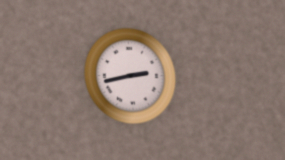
2 h 43 min
